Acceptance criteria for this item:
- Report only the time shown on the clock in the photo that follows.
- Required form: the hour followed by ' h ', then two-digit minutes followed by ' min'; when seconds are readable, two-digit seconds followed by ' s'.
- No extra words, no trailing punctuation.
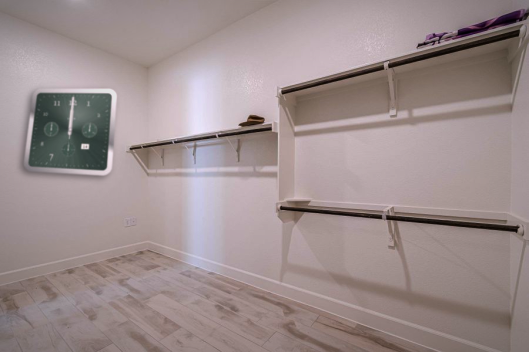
12 h 00 min
